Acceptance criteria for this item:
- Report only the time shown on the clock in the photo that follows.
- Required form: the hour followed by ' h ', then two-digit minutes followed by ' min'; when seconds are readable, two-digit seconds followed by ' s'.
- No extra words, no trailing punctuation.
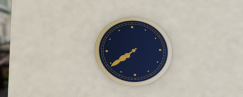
7 h 39 min
